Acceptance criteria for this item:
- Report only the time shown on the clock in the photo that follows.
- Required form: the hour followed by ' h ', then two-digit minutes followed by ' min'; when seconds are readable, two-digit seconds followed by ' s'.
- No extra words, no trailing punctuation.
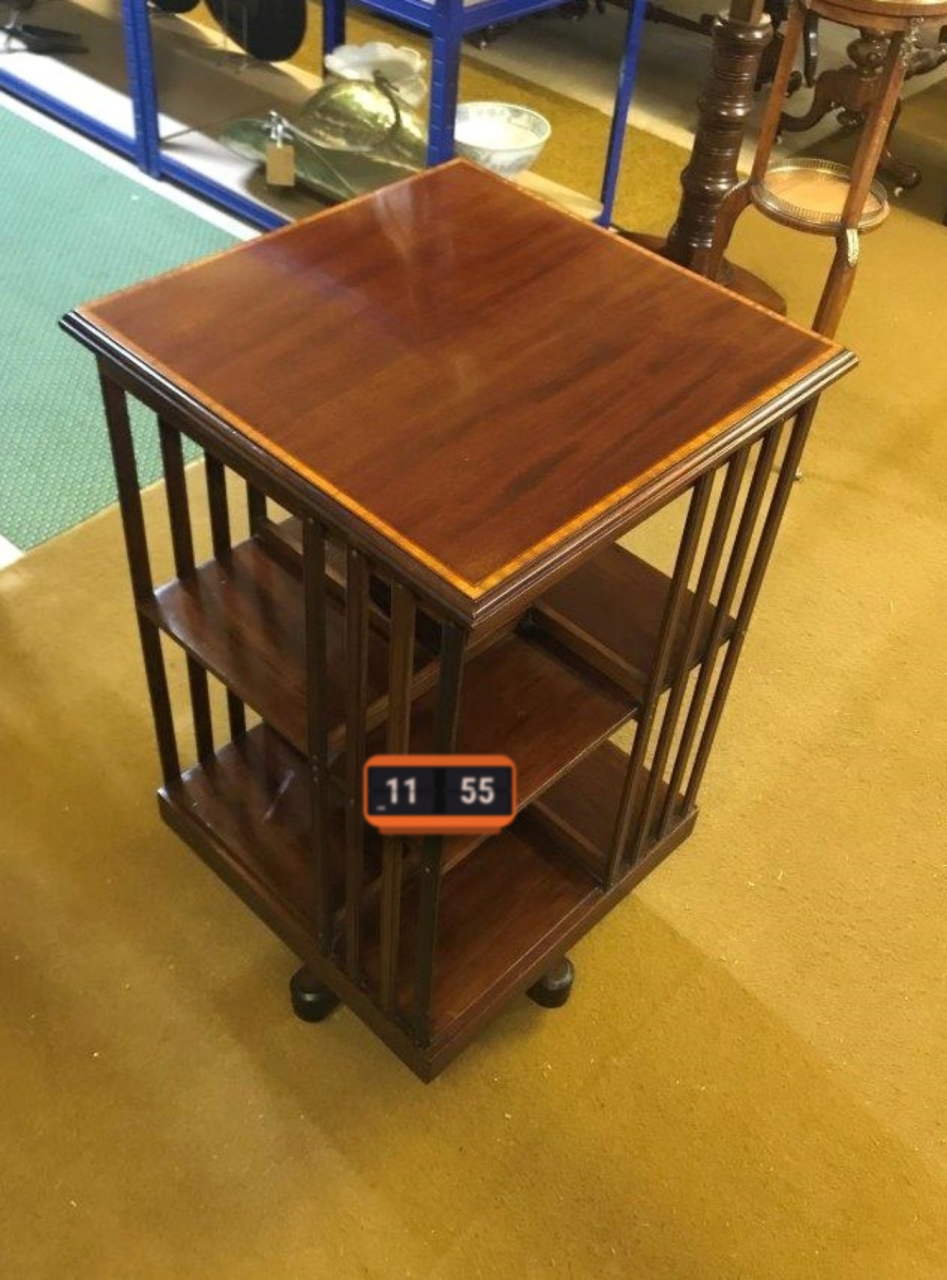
11 h 55 min
